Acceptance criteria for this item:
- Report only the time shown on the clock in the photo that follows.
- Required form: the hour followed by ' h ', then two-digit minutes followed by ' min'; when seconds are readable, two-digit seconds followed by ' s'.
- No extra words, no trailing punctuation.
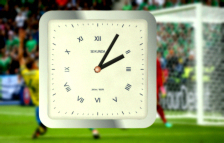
2 h 05 min
